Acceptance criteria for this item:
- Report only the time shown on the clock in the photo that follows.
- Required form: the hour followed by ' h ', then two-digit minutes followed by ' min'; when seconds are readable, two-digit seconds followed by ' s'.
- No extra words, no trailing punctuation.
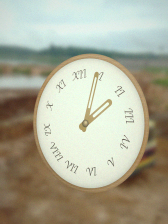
2 h 04 min
